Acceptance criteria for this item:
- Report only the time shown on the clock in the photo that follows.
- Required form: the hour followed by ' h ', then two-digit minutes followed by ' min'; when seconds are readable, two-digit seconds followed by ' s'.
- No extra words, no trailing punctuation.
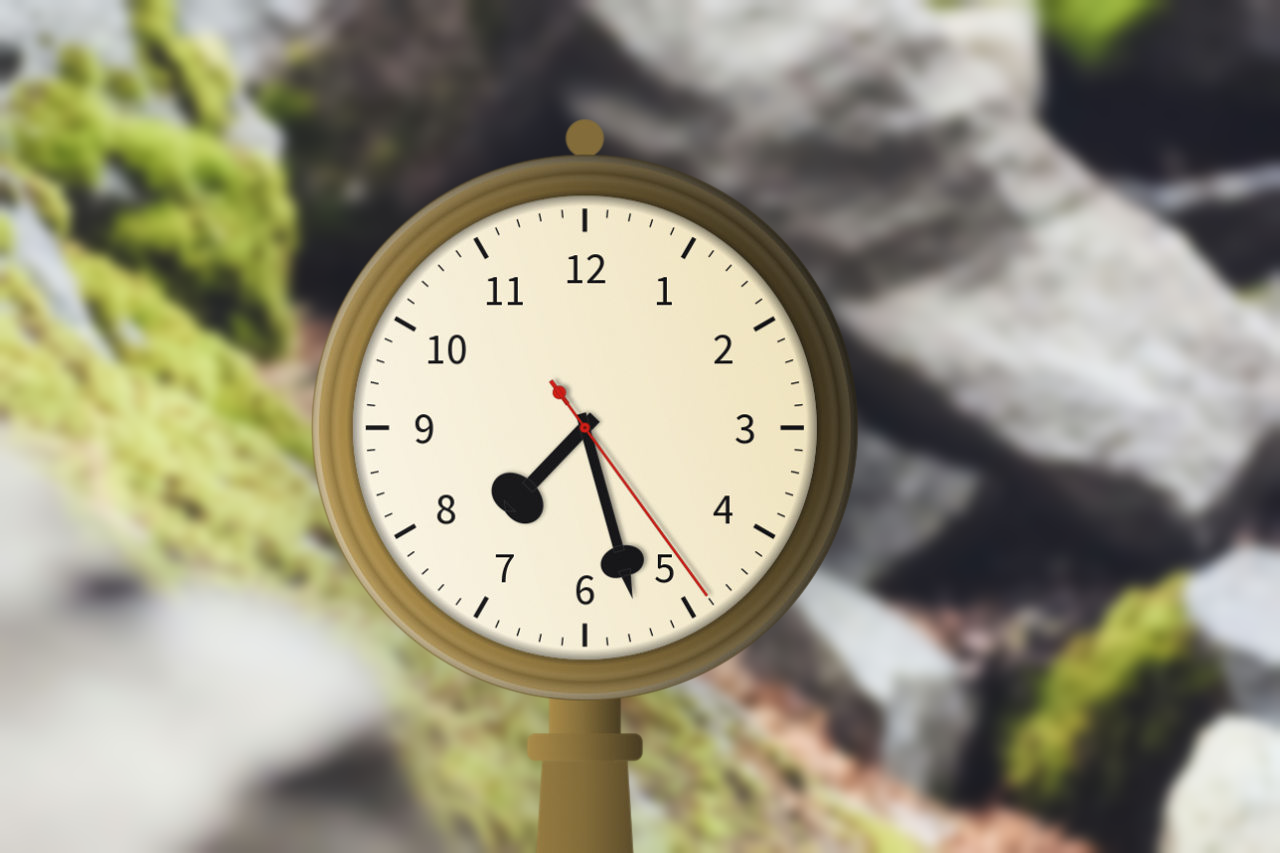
7 h 27 min 24 s
